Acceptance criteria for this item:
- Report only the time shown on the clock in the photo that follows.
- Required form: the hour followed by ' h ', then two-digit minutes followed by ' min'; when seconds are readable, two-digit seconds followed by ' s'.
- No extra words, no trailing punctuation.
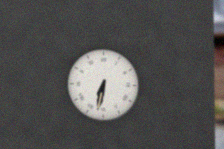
6 h 32 min
